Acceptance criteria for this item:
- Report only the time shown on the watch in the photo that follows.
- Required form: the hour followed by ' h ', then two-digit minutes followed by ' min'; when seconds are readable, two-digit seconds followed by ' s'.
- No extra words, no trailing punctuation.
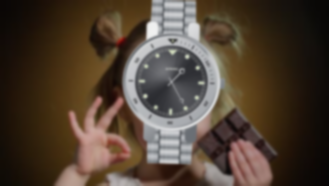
1 h 25 min
